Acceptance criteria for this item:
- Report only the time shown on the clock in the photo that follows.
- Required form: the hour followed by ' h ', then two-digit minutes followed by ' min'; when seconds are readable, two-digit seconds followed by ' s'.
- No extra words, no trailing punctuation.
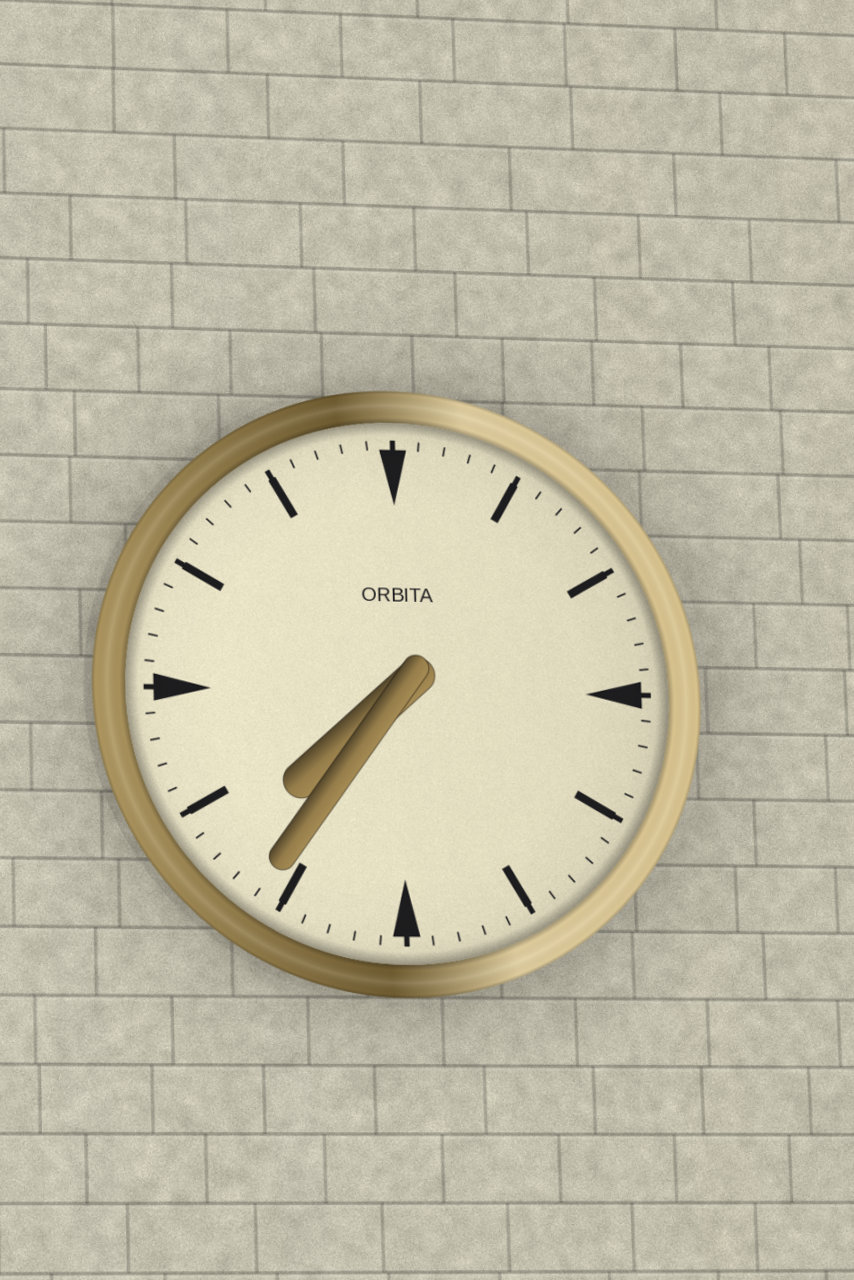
7 h 36 min
